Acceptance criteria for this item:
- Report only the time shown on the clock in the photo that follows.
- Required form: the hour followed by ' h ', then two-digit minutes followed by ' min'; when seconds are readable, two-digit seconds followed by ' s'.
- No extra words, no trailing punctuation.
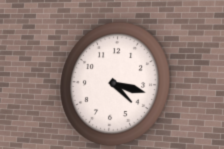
4 h 17 min
